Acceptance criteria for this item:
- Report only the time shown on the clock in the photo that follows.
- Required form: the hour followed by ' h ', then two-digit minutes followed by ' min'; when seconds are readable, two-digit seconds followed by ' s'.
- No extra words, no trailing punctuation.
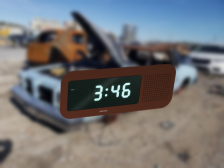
3 h 46 min
